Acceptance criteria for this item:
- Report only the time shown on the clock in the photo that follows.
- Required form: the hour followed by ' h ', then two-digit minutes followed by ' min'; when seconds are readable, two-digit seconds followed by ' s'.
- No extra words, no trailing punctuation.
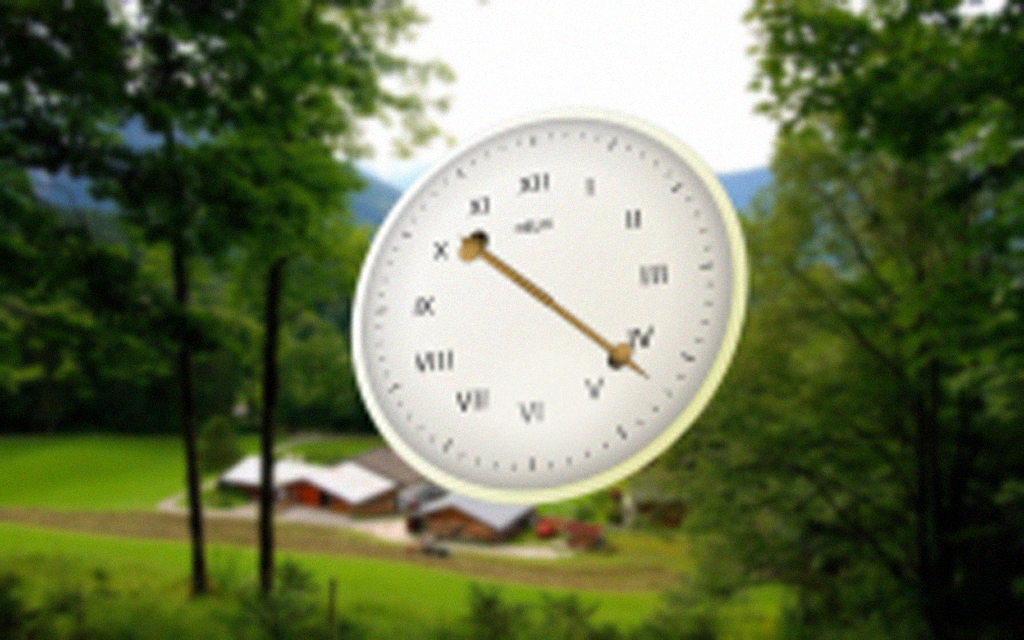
10 h 22 min
